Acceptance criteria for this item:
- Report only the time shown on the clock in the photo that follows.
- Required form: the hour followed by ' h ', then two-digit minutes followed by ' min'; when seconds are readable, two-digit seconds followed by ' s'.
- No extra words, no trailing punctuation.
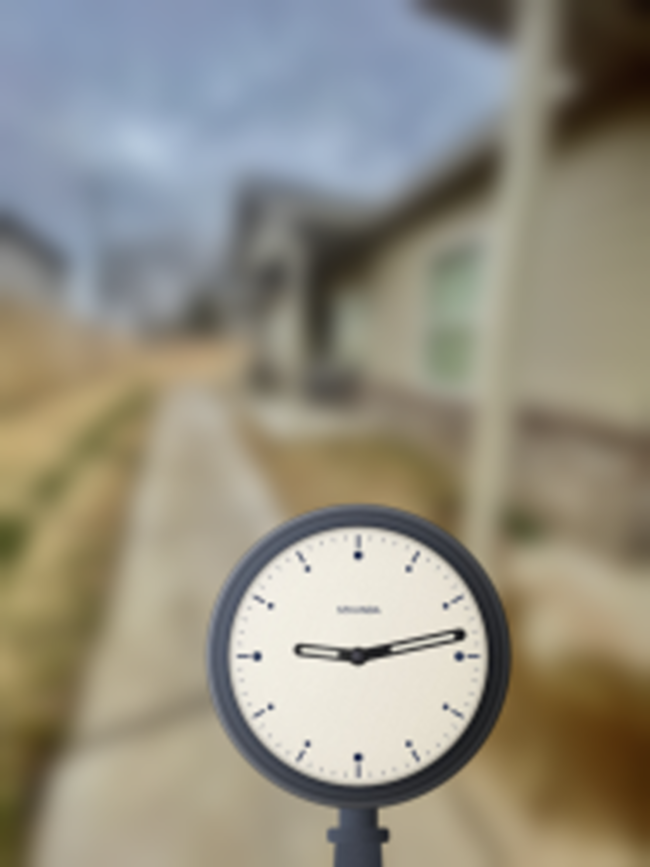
9 h 13 min
